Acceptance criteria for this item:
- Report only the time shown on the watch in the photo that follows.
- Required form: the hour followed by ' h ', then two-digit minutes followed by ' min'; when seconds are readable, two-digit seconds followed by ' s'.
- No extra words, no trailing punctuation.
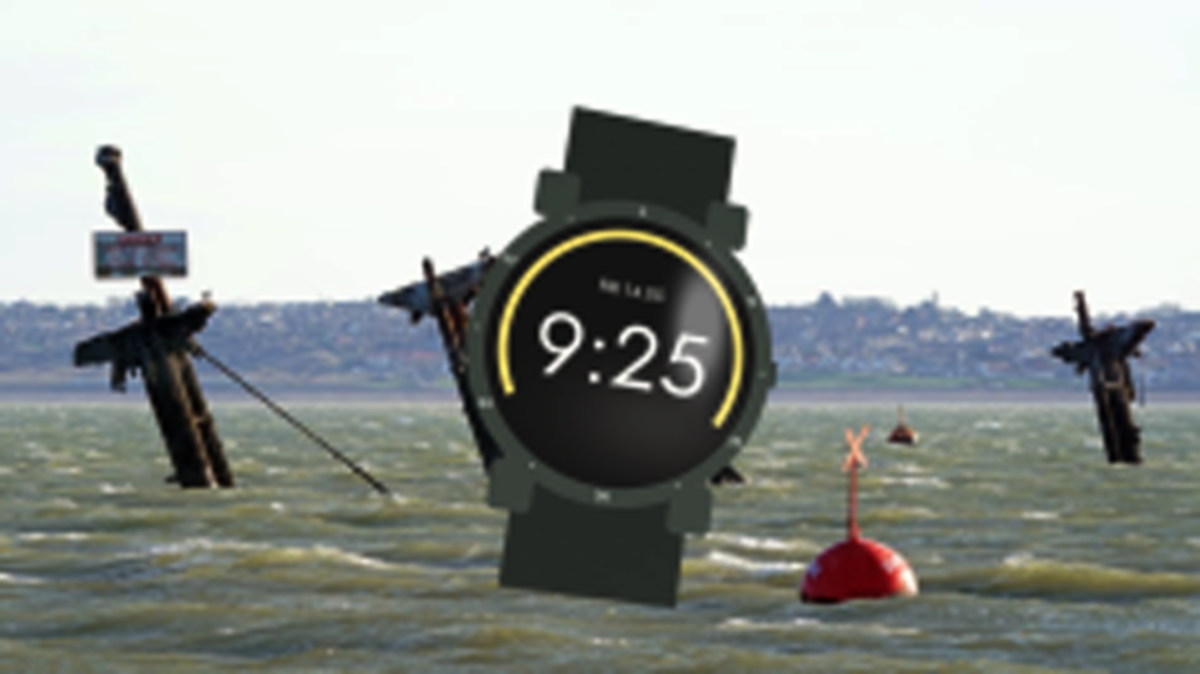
9 h 25 min
